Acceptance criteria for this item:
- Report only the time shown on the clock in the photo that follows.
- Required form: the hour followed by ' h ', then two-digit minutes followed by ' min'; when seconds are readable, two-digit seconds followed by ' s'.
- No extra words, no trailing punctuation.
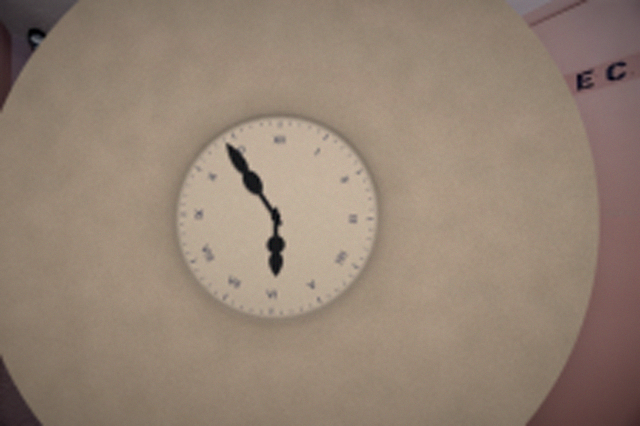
5 h 54 min
